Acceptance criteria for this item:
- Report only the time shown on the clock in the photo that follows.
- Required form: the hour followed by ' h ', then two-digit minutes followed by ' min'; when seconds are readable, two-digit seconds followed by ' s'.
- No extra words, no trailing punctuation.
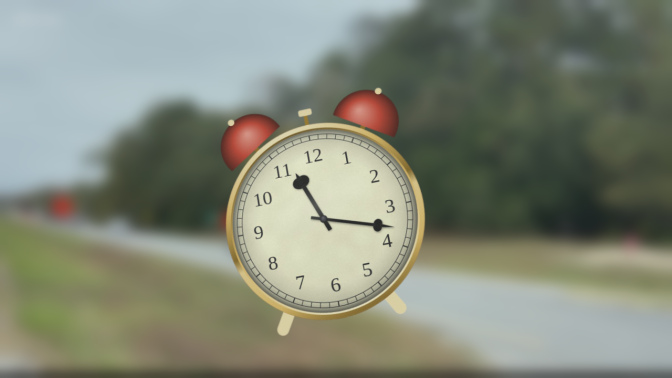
11 h 18 min
